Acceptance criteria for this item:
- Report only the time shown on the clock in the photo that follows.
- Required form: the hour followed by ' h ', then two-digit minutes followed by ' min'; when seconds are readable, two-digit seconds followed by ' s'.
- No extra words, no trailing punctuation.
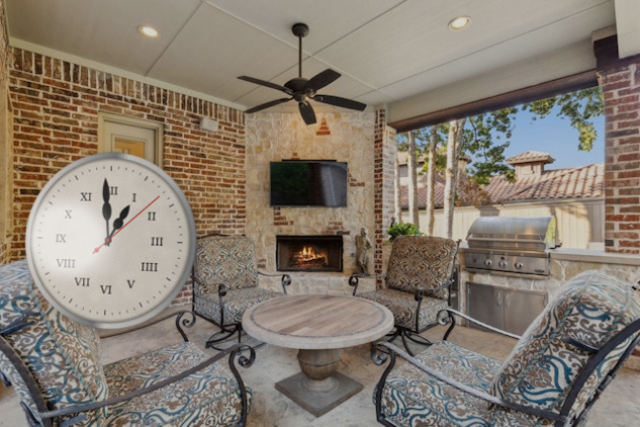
12 h 59 min 08 s
